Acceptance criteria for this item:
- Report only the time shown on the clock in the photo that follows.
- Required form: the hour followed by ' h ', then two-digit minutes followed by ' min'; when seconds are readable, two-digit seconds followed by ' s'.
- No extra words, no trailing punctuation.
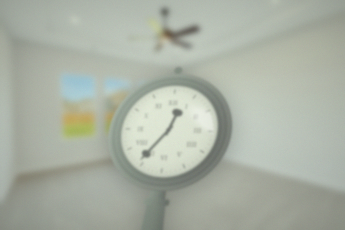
12 h 36 min
